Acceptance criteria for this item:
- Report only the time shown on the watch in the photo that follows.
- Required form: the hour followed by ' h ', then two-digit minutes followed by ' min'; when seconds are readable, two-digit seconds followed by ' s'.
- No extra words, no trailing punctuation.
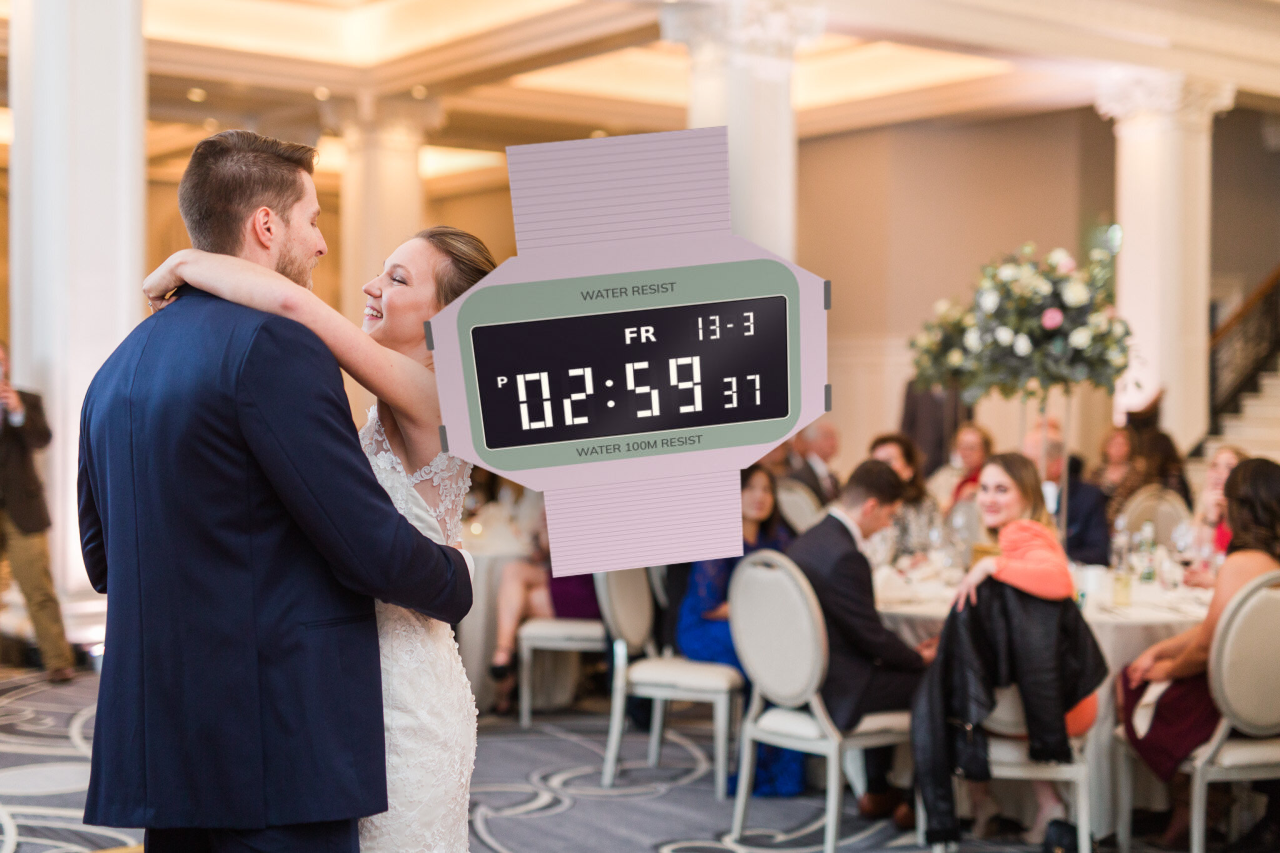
2 h 59 min 37 s
